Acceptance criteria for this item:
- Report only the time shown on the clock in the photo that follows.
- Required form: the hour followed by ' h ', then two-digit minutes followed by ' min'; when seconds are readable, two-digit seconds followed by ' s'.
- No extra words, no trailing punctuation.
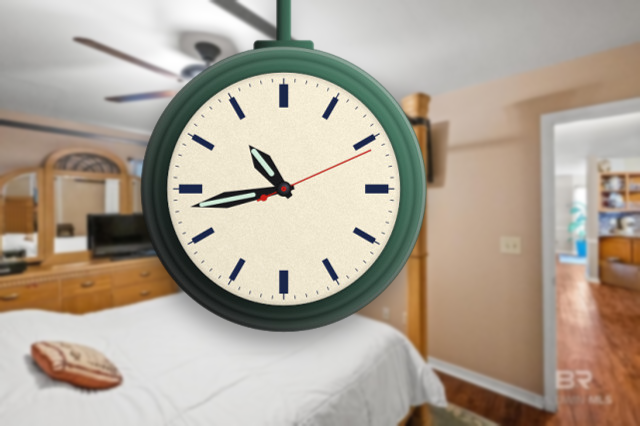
10 h 43 min 11 s
